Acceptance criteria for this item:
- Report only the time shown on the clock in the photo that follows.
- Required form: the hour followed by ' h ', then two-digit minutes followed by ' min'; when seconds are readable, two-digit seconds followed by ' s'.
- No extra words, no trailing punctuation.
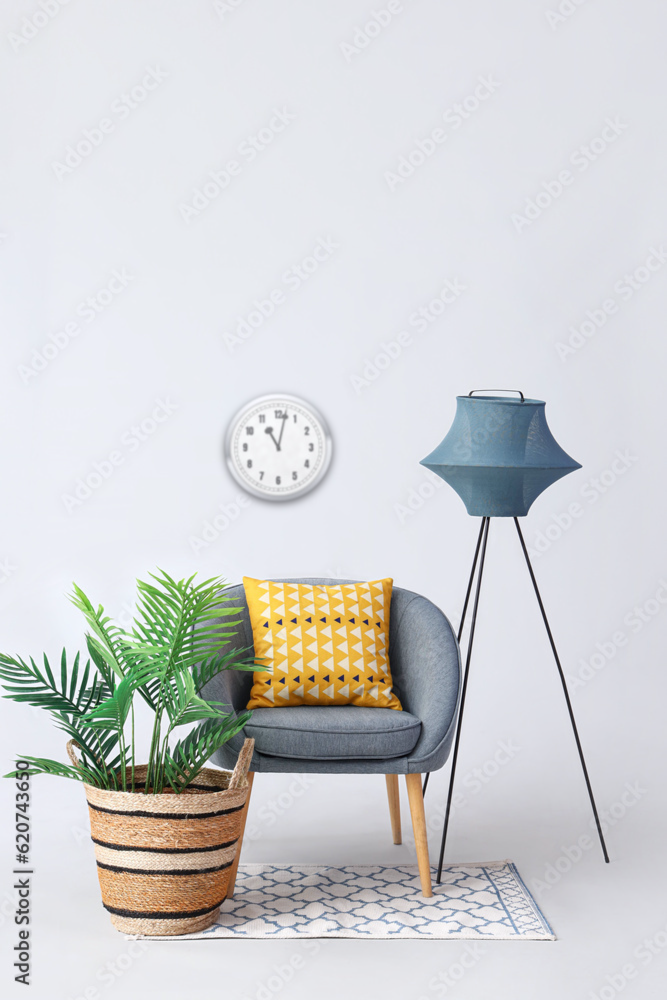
11 h 02 min
